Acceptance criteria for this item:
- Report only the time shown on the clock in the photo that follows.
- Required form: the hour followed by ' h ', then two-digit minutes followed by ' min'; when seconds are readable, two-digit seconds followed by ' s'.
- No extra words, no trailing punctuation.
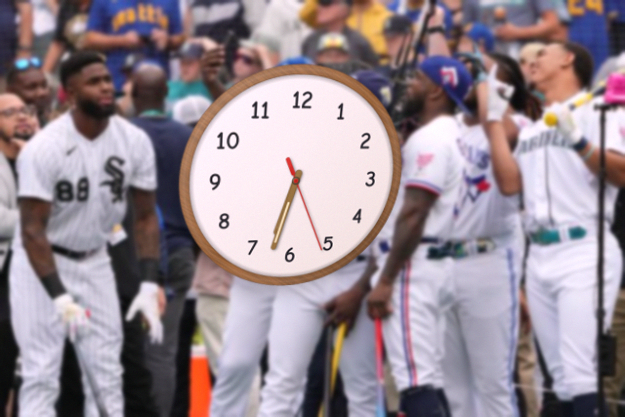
6 h 32 min 26 s
